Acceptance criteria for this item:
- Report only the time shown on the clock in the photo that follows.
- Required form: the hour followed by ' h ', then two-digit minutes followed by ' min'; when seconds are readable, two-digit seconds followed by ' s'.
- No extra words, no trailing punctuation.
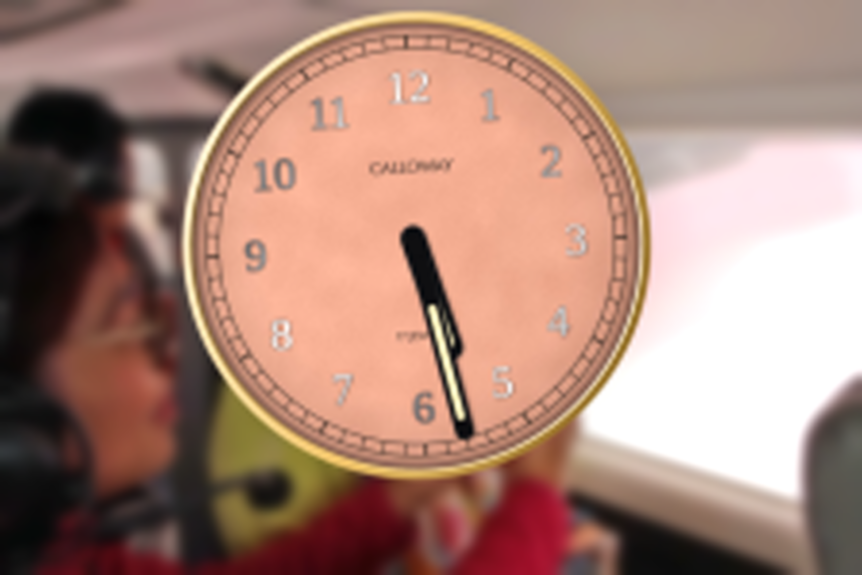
5 h 28 min
